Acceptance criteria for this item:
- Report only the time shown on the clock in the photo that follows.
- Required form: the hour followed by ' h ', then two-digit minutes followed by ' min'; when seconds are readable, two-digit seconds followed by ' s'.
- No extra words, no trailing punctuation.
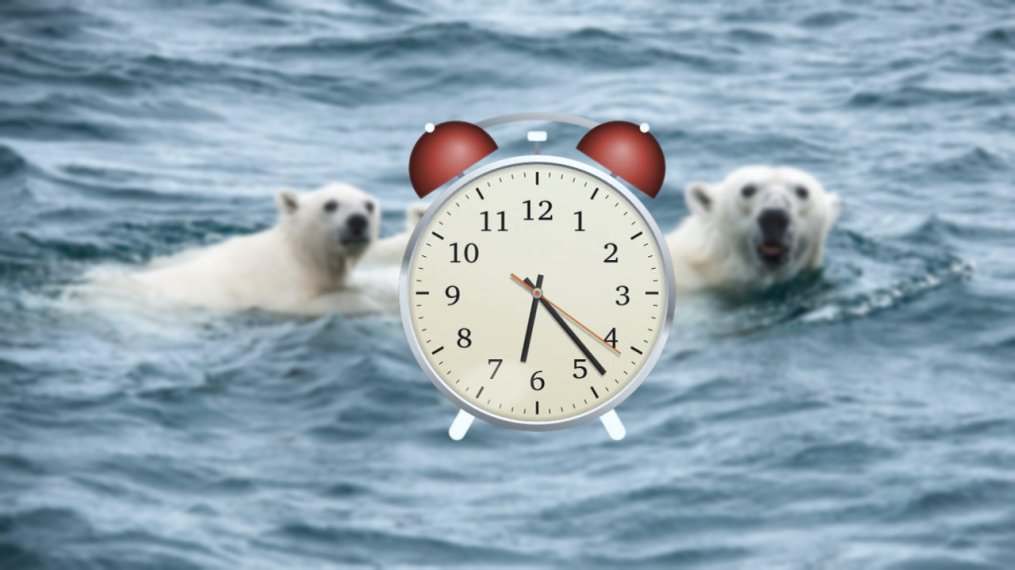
6 h 23 min 21 s
